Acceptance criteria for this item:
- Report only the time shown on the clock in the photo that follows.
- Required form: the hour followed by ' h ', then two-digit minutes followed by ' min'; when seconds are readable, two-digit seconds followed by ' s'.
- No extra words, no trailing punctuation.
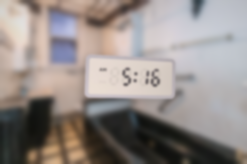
5 h 16 min
